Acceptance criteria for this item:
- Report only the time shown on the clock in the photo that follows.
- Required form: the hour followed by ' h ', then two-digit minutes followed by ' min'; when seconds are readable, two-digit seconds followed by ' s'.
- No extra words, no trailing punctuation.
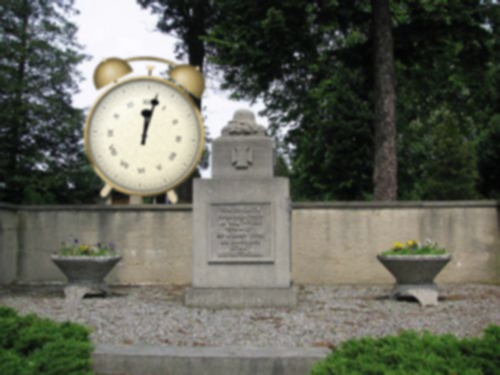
12 h 02 min
